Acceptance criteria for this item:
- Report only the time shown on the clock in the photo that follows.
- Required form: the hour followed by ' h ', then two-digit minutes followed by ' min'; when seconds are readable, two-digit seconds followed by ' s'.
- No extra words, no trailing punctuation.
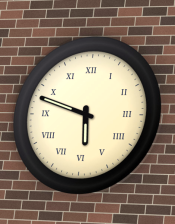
5 h 48 min
